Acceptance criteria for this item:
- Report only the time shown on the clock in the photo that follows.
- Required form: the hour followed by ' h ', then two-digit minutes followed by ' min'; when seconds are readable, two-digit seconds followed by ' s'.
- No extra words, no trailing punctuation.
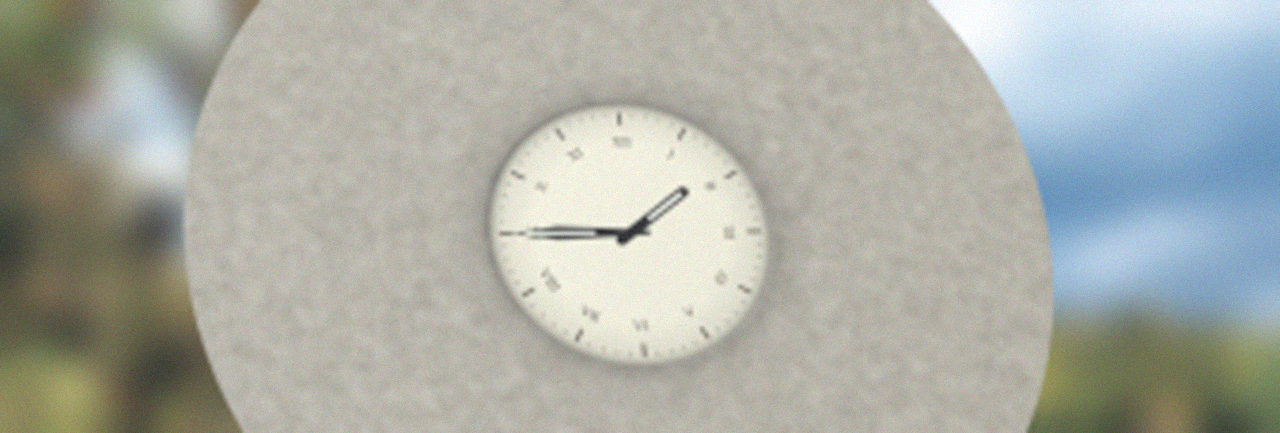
1 h 45 min
